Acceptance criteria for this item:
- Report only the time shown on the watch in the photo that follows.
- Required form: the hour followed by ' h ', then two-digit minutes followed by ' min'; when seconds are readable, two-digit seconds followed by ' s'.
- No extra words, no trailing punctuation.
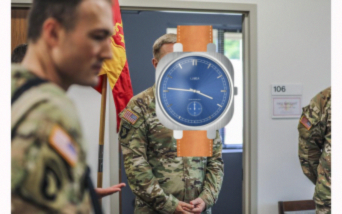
3 h 46 min
